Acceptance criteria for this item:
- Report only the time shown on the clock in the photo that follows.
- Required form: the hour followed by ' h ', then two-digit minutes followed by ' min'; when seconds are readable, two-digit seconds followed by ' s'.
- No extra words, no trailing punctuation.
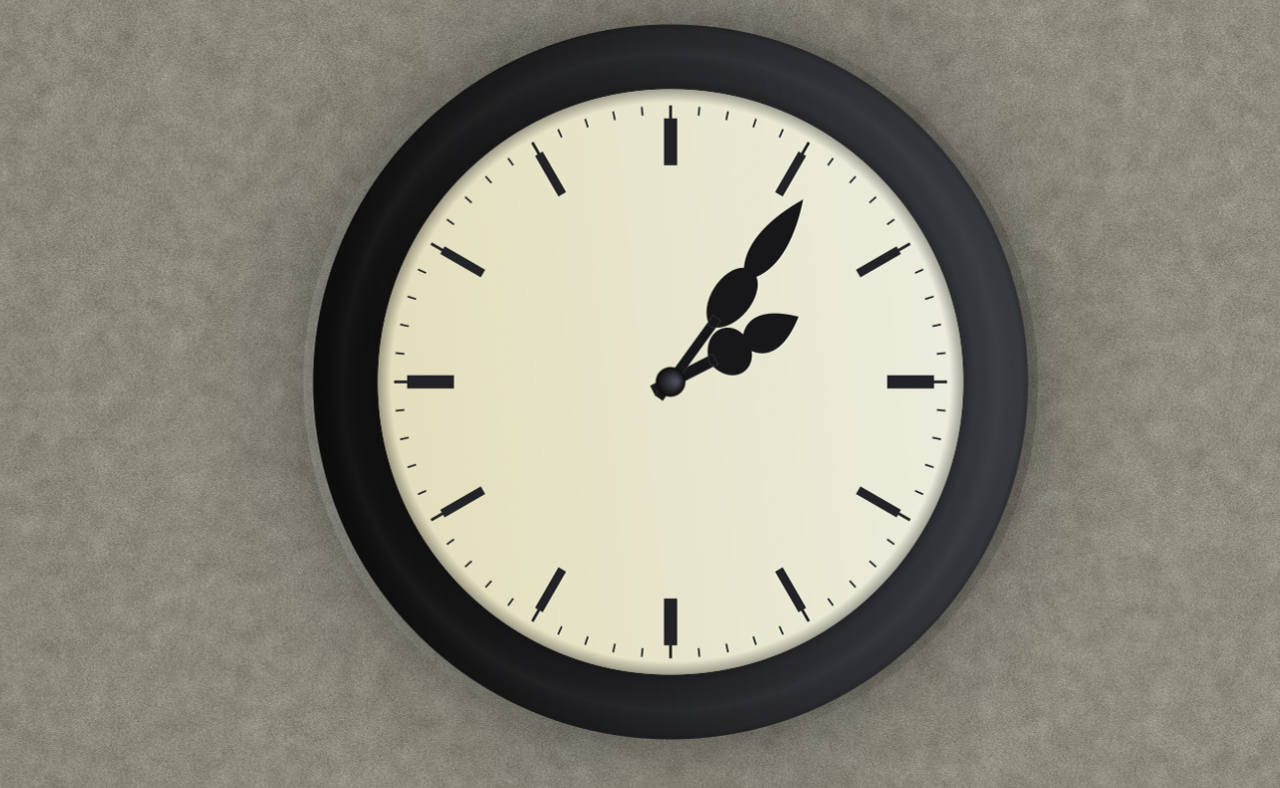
2 h 06 min
